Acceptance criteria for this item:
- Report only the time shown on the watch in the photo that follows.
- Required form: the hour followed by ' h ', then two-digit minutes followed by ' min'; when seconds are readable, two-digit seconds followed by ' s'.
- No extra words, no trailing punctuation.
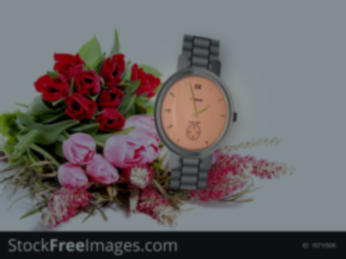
1 h 57 min
